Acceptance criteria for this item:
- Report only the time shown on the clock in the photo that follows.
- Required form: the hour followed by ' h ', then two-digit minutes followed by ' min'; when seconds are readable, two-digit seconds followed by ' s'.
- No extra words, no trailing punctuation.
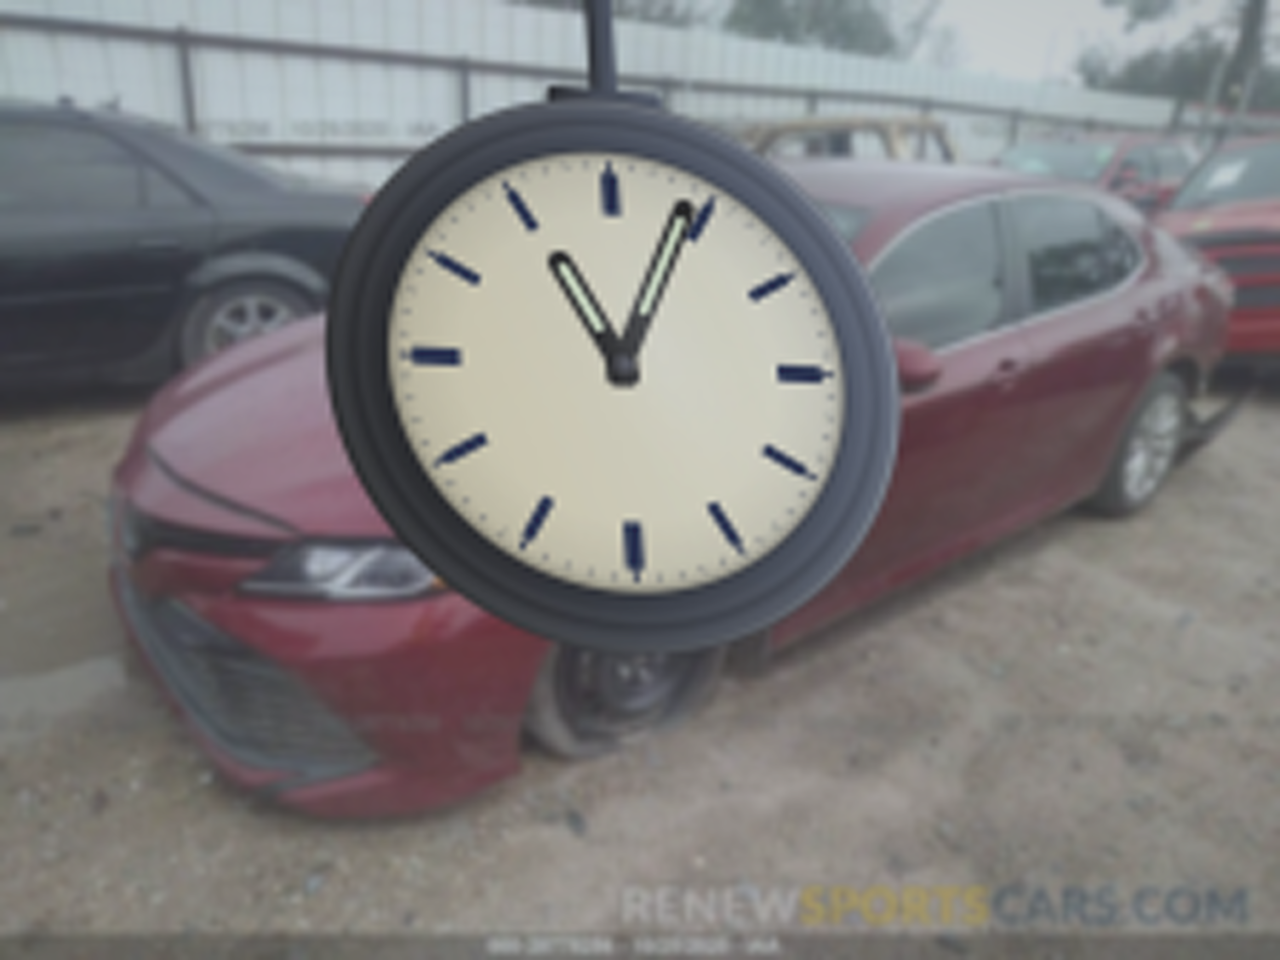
11 h 04 min
